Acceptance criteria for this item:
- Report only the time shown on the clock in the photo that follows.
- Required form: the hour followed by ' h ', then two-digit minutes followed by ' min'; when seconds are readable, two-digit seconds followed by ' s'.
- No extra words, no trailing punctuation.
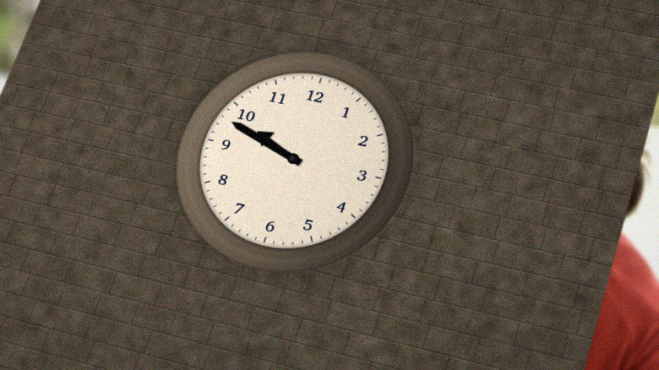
9 h 48 min
